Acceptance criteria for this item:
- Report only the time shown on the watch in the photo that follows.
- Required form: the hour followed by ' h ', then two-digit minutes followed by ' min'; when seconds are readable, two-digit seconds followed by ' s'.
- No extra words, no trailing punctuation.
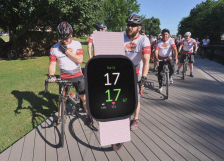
17 h 17 min
